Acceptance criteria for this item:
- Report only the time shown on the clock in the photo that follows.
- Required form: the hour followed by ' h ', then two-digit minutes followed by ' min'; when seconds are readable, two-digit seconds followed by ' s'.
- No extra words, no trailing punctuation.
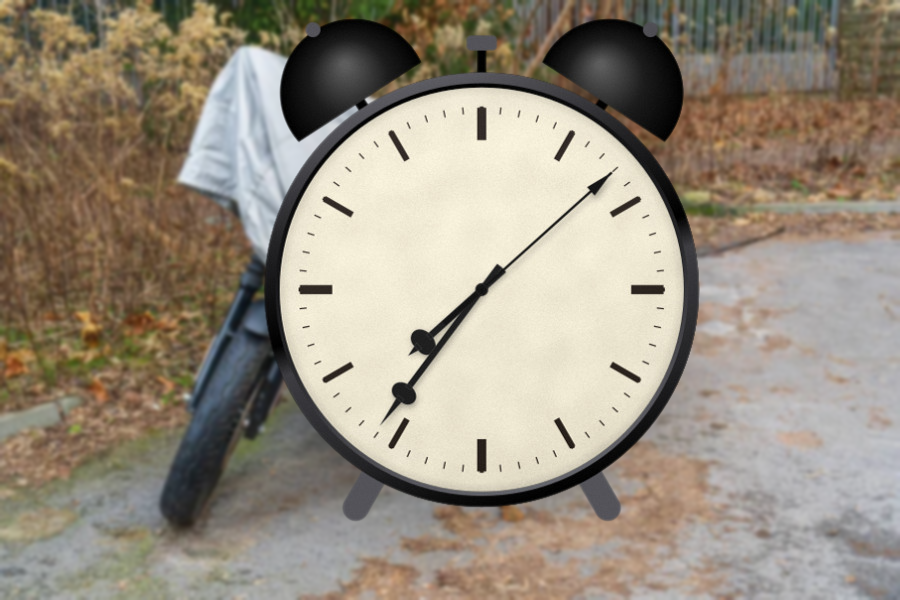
7 h 36 min 08 s
